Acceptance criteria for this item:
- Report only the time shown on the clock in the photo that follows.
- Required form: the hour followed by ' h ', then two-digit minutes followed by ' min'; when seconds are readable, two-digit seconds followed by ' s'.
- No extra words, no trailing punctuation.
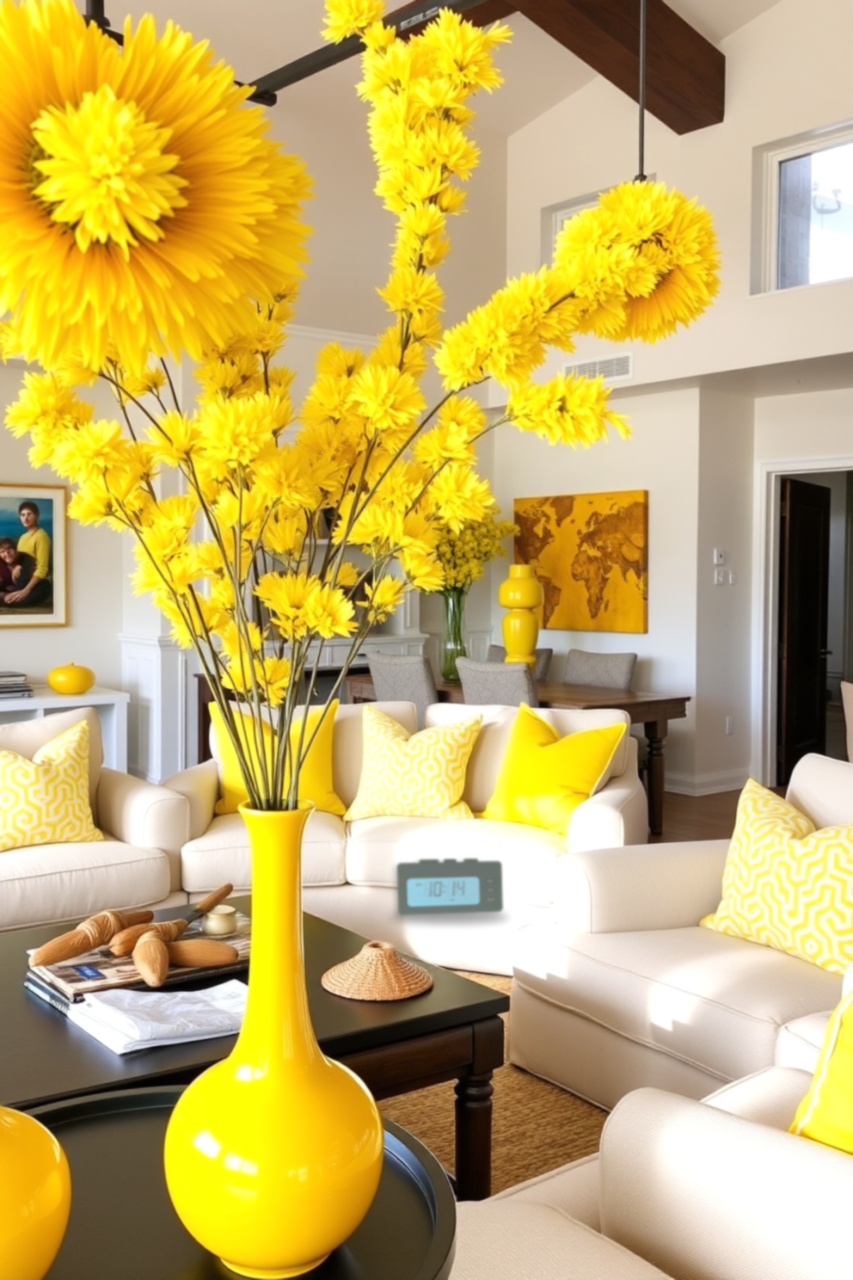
10 h 14 min
